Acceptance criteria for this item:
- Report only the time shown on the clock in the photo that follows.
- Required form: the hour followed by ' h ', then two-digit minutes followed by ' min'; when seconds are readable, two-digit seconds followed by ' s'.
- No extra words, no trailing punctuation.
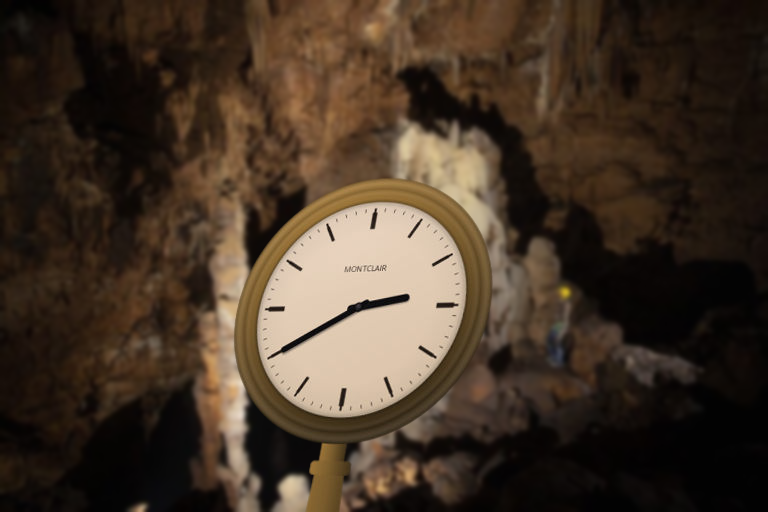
2 h 40 min
